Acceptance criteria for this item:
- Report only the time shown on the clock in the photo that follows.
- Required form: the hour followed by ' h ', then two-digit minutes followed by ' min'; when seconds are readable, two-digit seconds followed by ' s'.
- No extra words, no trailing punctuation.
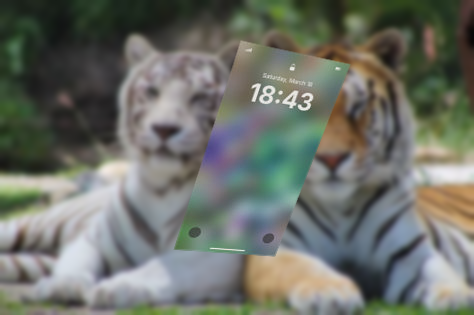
18 h 43 min
